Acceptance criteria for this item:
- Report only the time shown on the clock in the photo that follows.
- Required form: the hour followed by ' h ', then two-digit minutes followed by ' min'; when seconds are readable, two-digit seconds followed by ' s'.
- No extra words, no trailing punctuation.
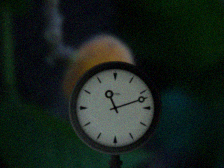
11 h 12 min
